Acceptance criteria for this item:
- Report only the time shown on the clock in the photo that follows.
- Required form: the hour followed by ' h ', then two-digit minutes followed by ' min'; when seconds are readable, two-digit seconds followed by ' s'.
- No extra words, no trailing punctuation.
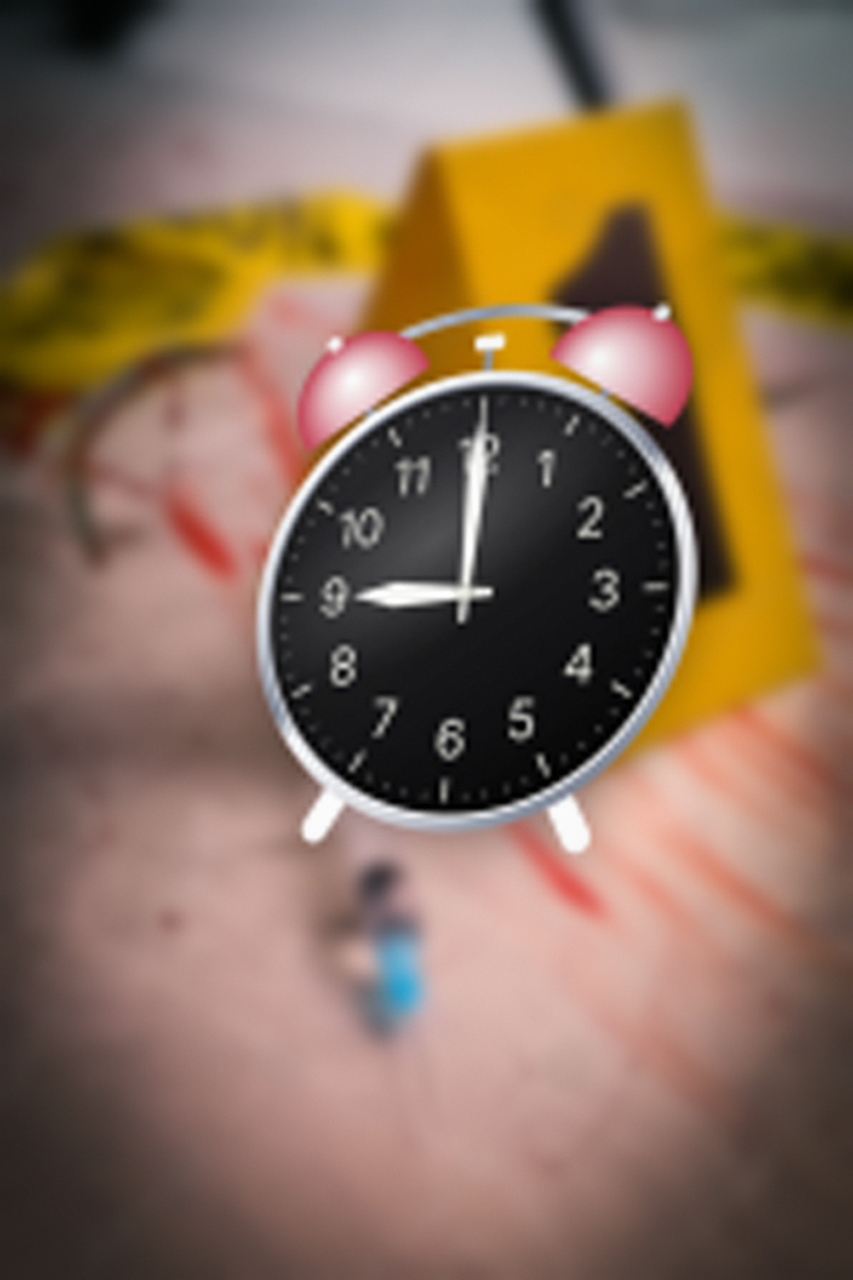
9 h 00 min
